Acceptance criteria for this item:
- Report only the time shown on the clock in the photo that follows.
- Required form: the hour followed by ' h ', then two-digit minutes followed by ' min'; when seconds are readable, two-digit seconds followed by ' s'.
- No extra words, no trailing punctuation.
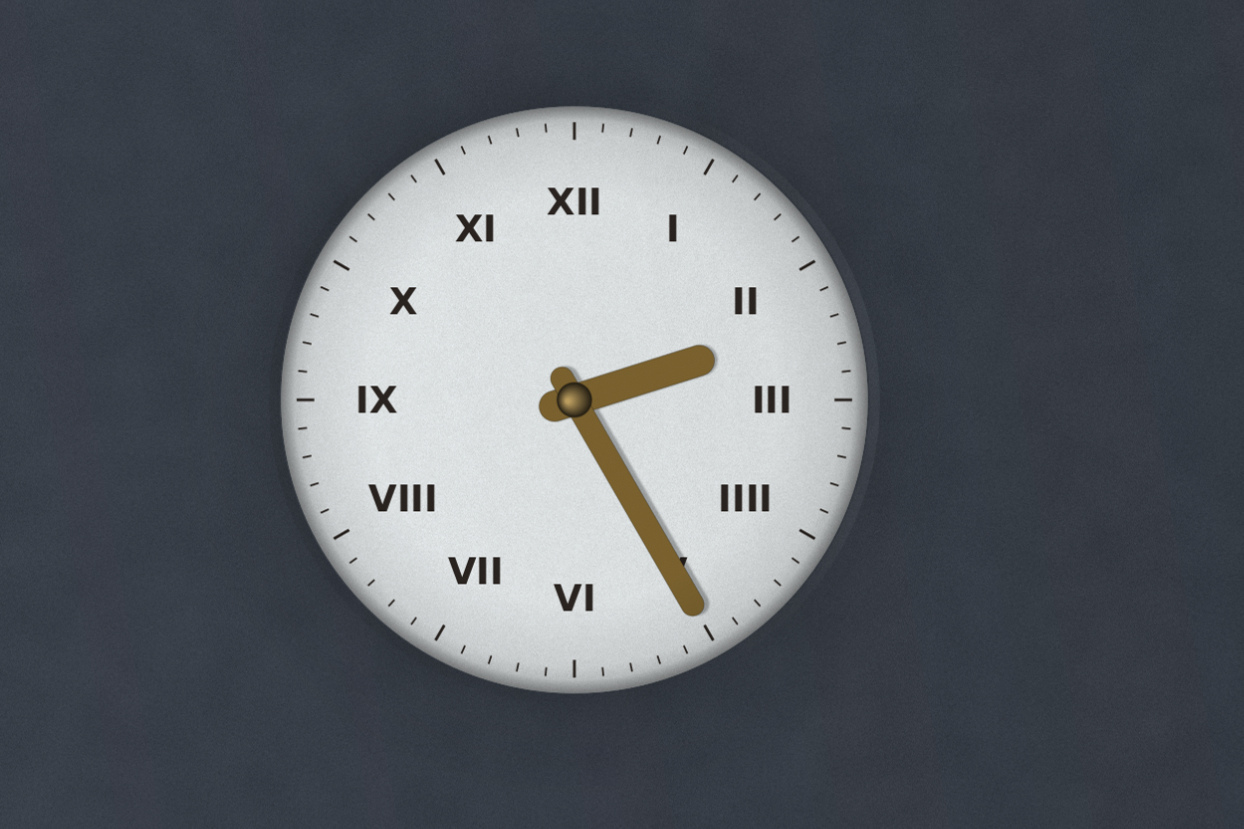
2 h 25 min
